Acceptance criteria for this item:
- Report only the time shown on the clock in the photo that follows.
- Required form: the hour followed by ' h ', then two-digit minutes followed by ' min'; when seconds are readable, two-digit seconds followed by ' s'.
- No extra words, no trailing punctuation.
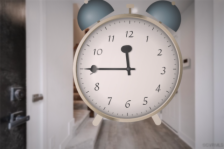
11 h 45 min
